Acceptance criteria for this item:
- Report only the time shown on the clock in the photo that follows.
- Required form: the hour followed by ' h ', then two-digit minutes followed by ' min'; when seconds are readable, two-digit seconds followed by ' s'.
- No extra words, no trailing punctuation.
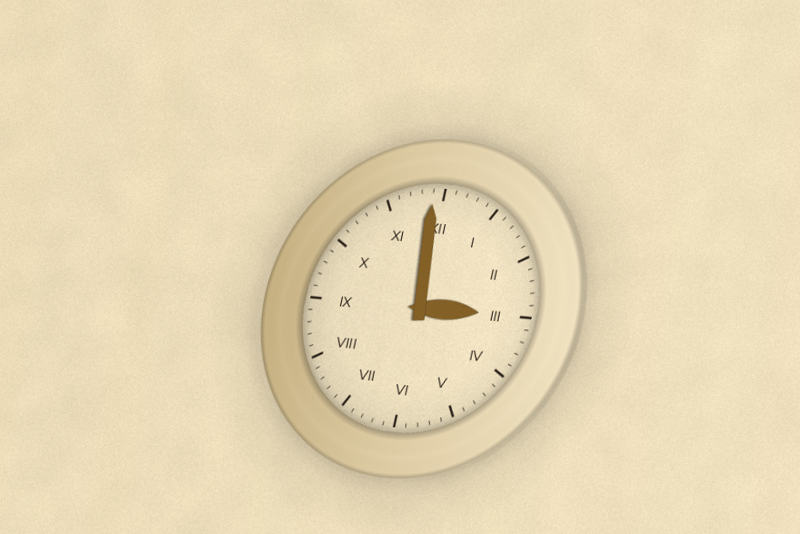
2 h 59 min
